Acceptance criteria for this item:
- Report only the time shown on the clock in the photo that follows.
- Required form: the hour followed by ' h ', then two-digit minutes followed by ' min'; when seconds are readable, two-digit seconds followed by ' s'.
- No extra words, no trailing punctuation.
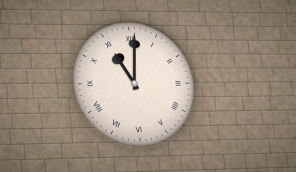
11 h 01 min
